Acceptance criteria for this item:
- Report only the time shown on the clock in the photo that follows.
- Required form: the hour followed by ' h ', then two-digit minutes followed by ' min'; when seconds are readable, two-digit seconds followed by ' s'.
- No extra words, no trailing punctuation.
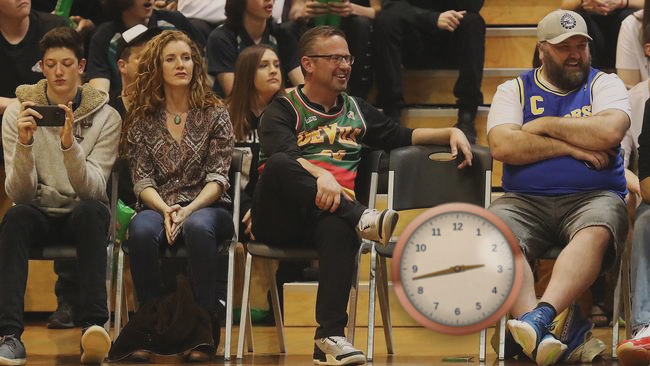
2 h 43 min
